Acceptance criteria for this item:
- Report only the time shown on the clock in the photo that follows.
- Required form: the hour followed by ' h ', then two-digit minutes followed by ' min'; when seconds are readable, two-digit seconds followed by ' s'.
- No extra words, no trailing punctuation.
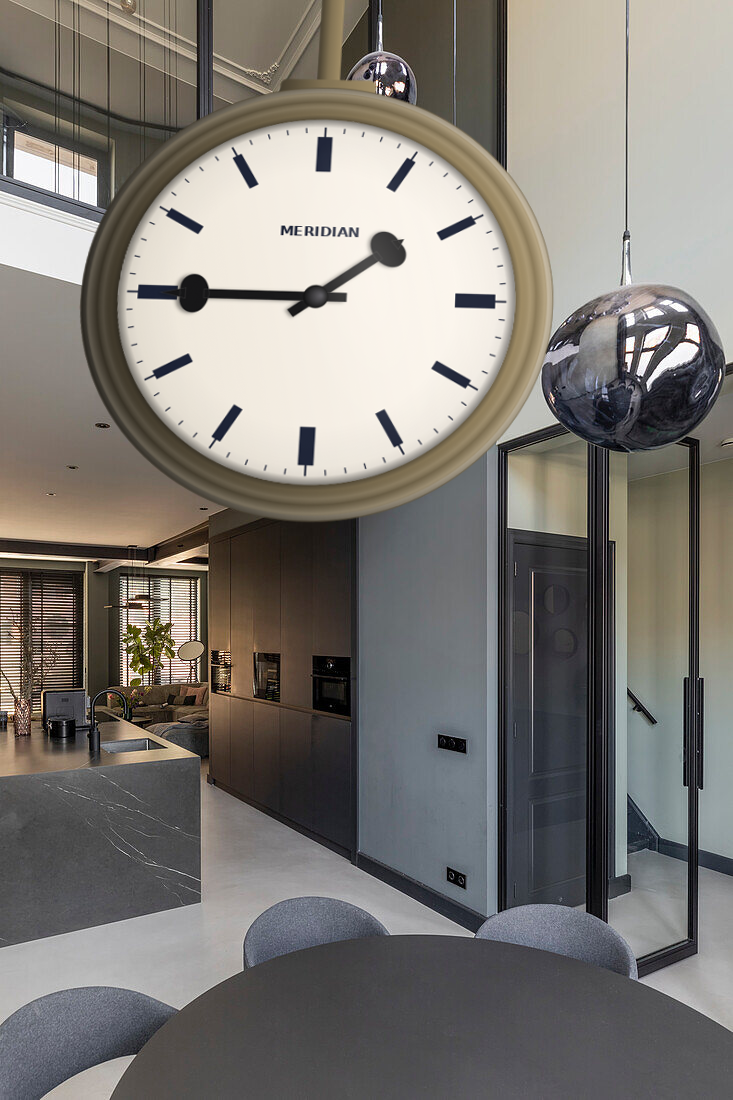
1 h 45 min
